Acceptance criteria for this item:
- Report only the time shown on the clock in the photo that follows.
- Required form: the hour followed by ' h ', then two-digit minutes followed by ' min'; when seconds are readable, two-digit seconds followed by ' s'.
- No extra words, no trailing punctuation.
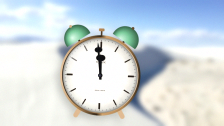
11 h 59 min
